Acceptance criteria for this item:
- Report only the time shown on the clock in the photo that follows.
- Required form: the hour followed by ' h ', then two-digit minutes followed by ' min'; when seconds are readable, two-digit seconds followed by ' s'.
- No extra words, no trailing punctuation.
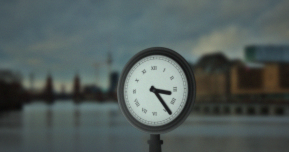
3 h 24 min
